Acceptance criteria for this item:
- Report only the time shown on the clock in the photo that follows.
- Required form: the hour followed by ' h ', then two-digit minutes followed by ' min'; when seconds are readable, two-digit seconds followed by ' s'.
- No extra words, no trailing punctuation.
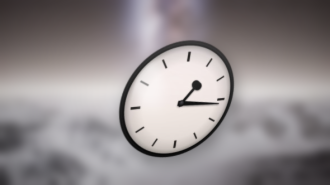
1 h 16 min
